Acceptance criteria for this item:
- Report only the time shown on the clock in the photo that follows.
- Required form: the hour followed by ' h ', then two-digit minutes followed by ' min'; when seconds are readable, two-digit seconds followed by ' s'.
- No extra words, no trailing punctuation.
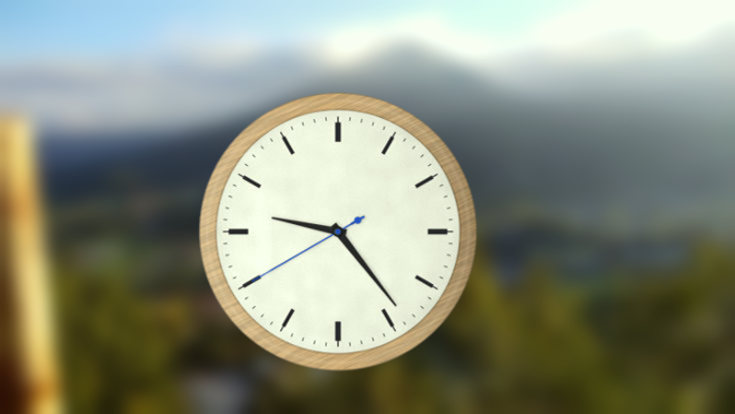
9 h 23 min 40 s
